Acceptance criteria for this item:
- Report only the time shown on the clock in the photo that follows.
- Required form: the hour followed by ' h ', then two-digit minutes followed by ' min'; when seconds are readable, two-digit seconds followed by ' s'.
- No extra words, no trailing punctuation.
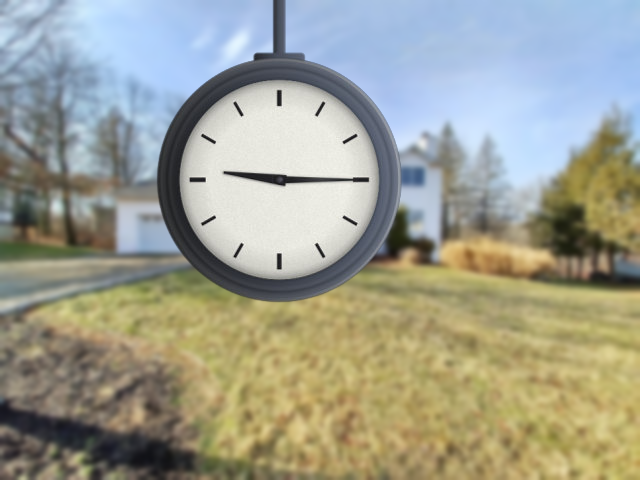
9 h 15 min
